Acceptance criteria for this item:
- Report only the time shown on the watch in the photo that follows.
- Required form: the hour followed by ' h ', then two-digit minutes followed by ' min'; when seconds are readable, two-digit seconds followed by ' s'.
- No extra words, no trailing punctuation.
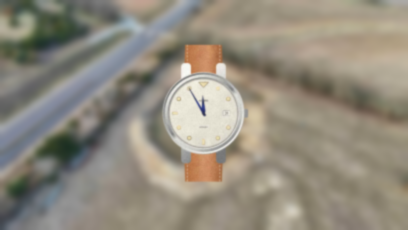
11 h 55 min
